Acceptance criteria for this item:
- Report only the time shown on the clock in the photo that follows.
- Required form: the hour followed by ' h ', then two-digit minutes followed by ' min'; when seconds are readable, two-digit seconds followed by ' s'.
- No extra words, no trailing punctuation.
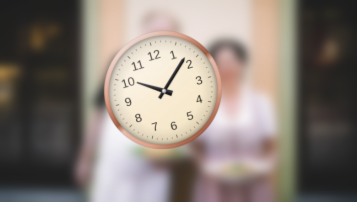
10 h 08 min
